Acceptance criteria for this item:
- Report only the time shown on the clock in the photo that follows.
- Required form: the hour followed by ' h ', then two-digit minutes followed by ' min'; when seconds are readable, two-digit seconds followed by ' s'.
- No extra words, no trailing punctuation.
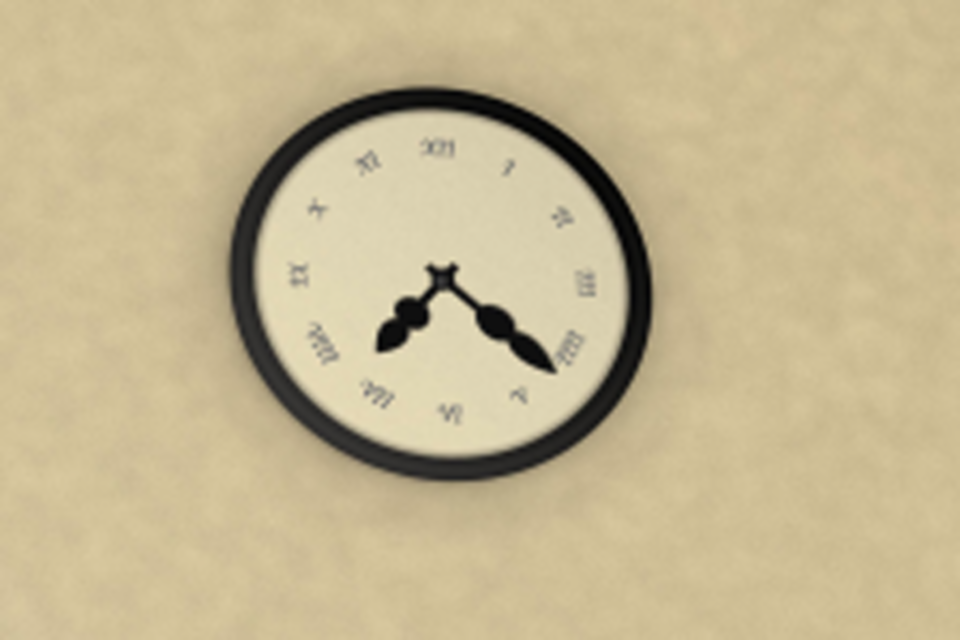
7 h 22 min
